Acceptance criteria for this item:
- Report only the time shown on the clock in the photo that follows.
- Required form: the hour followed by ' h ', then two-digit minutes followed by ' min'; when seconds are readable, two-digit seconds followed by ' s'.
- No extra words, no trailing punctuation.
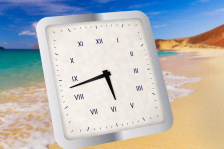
5 h 43 min
